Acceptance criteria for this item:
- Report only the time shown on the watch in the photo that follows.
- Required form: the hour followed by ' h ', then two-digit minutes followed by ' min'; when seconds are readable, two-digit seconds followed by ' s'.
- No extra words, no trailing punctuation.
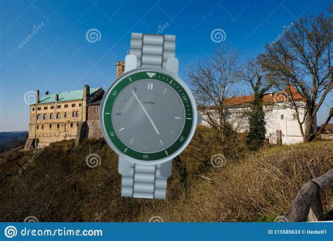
4 h 54 min
